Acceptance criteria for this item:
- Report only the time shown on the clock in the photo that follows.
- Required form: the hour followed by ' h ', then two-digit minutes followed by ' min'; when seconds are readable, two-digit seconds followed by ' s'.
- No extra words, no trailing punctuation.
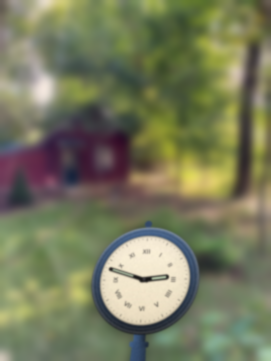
2 h 48 min
